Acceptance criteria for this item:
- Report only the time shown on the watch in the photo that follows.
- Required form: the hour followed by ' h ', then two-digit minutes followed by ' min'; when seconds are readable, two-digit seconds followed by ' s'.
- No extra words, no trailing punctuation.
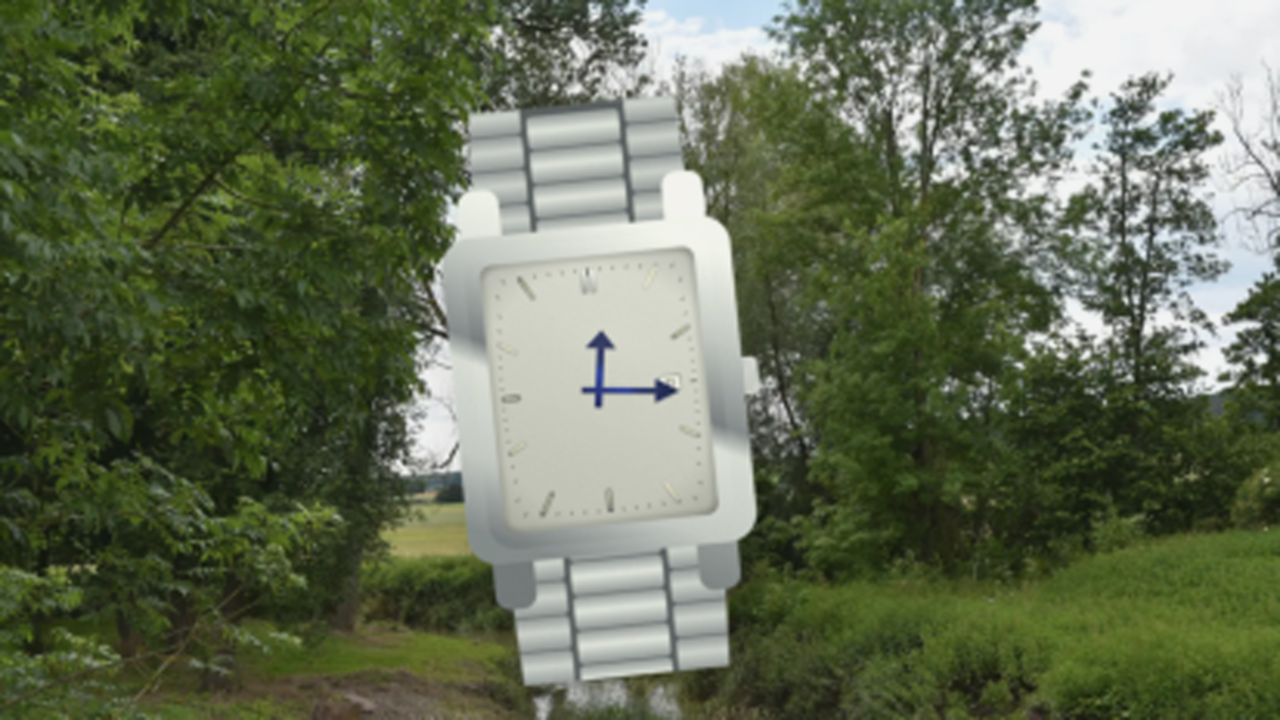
12 h 16 min
